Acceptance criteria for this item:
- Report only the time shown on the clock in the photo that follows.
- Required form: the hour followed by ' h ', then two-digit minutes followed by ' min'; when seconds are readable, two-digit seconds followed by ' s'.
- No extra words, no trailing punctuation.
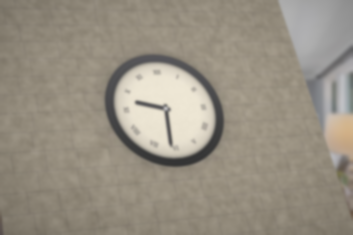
9 h 31 min
